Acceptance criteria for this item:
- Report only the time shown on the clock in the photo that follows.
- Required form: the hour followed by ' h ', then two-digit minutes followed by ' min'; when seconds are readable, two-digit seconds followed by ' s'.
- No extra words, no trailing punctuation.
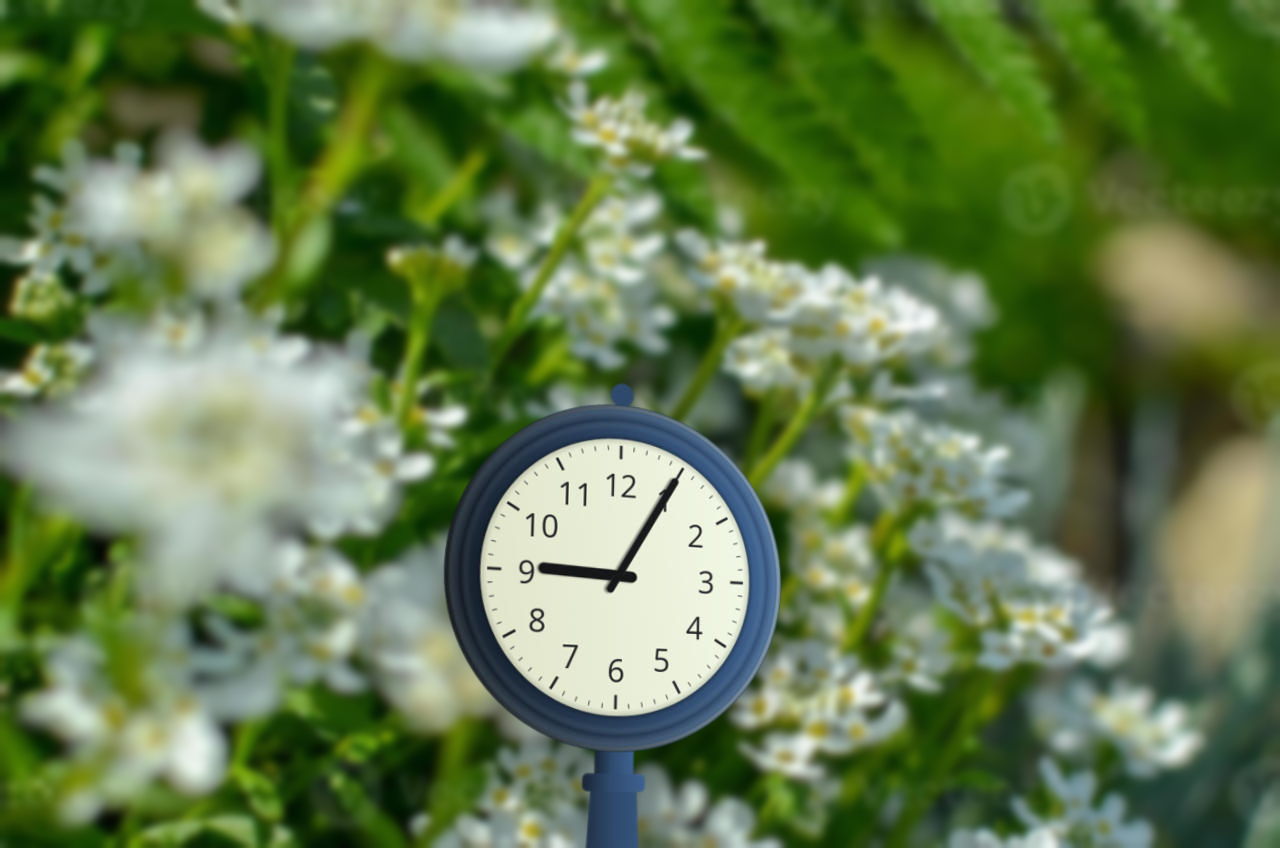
9 h 05 min
